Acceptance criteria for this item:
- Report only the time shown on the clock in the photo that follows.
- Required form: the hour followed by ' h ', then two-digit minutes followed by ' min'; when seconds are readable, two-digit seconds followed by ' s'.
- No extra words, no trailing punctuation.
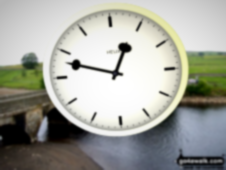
12 h 48 min
